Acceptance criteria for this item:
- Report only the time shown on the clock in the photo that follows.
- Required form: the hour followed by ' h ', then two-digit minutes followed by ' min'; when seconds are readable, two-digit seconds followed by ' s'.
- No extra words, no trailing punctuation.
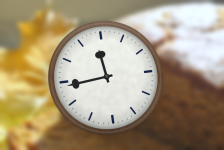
11 h 44 min
